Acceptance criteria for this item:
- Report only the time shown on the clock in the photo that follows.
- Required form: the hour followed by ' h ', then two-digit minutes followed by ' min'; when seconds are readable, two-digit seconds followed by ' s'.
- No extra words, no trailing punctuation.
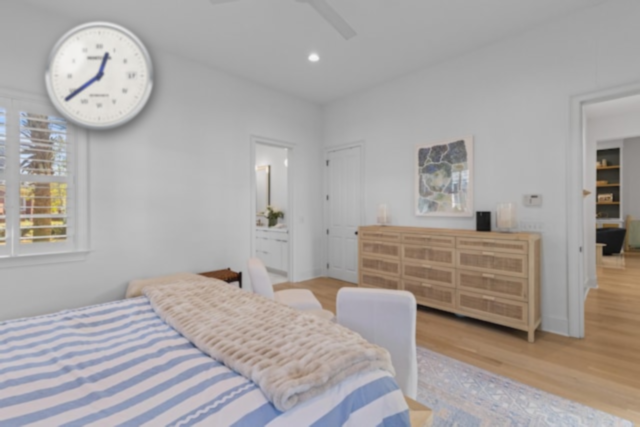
12 h 39 min
